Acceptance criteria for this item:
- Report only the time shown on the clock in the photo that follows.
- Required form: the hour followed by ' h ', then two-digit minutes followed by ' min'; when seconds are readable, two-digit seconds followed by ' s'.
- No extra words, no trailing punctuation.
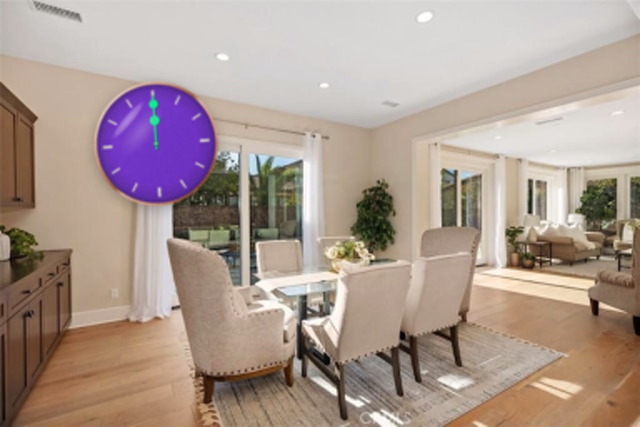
12 h 00 min
